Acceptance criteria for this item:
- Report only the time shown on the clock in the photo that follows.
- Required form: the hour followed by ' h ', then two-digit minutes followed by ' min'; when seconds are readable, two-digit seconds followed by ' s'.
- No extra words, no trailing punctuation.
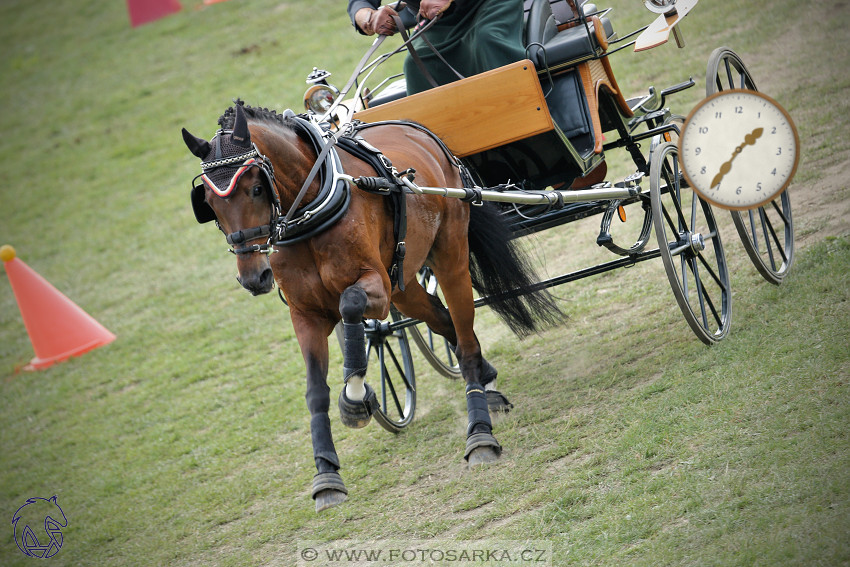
1 h 36 min
